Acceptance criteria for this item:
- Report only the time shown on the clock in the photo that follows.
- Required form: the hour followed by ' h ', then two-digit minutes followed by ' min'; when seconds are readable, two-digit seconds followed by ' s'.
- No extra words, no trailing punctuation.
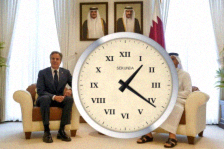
1 h 21 min
